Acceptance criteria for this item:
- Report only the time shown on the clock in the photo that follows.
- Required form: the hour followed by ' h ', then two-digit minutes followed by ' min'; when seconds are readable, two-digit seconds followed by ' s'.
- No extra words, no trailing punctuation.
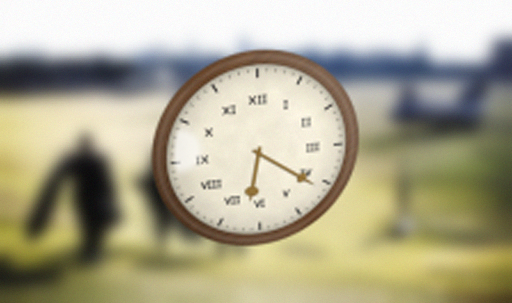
6 h 21 min
